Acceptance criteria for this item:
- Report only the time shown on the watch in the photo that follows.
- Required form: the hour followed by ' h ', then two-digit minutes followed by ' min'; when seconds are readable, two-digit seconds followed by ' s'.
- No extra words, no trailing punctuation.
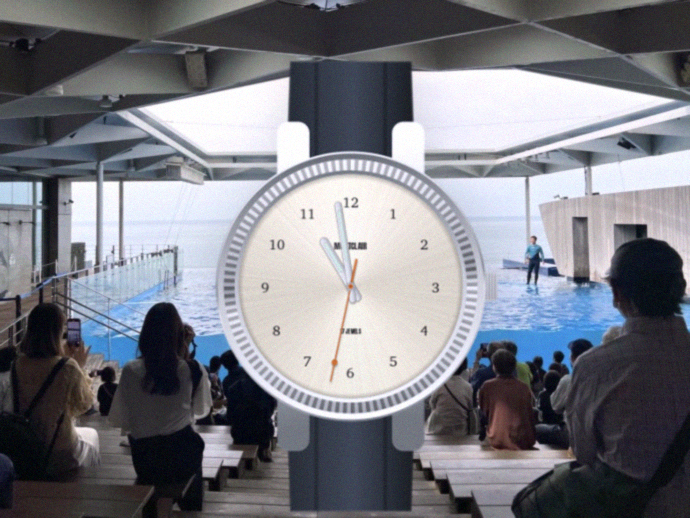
10 h 58 min 32 s
